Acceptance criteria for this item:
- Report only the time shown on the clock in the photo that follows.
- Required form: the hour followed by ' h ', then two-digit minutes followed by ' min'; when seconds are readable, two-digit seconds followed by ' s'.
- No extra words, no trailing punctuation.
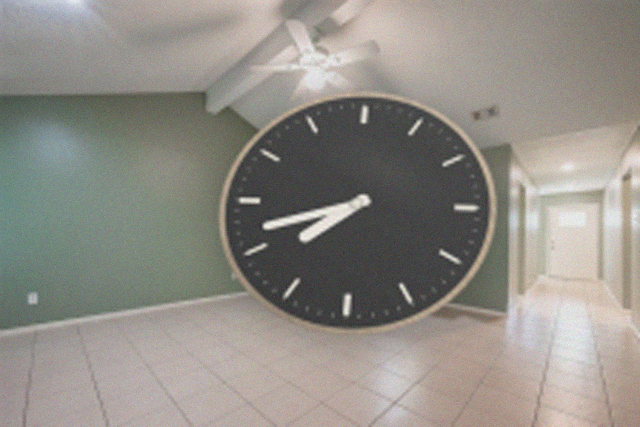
7 h 42 min
